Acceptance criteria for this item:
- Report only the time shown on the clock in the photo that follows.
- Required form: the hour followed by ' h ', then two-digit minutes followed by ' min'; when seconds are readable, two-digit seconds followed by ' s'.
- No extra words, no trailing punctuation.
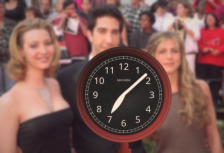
7 h 08 min
